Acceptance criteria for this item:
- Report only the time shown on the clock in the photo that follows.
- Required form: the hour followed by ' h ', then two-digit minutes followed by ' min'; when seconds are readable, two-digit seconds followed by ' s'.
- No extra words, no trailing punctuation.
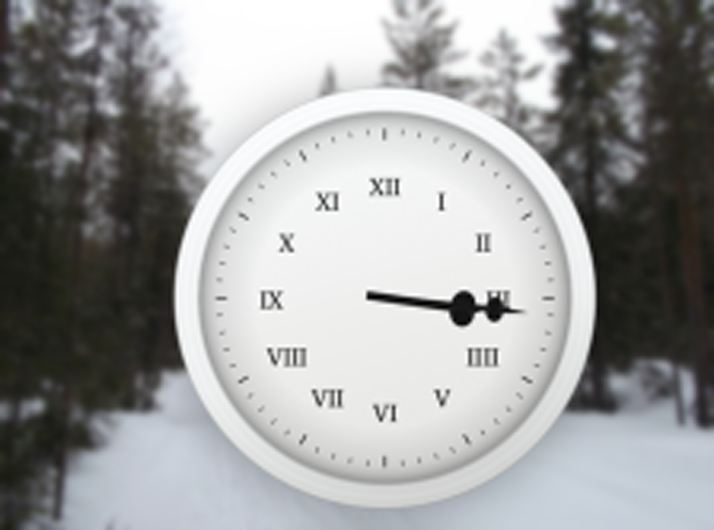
3 h 16 min
